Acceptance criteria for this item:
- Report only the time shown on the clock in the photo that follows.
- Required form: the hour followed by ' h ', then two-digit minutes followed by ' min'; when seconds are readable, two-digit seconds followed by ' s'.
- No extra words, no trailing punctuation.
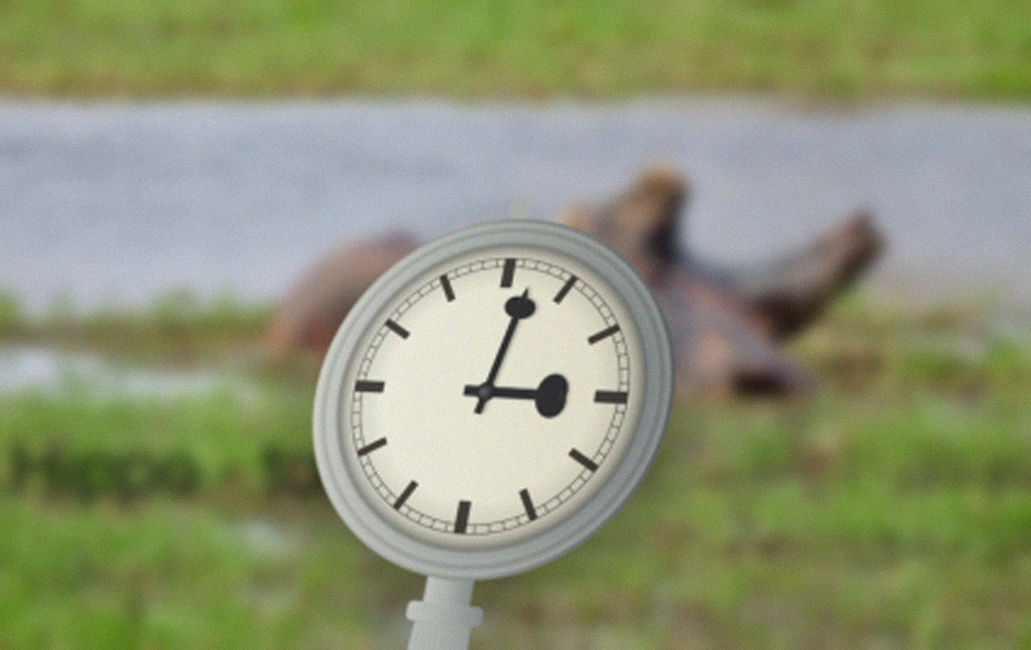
3 h 02 min
